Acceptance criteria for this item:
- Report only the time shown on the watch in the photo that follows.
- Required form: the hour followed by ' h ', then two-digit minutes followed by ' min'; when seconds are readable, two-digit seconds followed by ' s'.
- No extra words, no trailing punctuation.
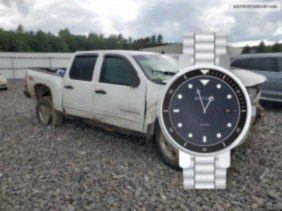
12 h 57 min
